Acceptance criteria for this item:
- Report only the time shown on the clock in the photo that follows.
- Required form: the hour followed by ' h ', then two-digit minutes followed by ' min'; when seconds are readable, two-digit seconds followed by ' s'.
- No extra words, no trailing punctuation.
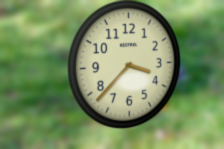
3 h 38 min
